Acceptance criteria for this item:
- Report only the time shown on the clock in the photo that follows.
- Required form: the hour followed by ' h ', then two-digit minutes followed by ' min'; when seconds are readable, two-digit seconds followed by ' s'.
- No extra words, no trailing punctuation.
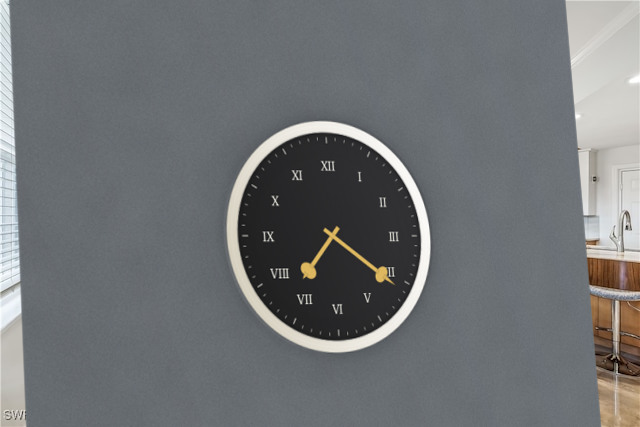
7 h 21 min
